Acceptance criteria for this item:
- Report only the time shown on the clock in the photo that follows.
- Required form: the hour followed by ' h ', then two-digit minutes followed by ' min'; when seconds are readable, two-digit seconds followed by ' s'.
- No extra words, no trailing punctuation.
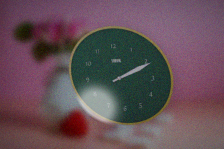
2 h 11 min
